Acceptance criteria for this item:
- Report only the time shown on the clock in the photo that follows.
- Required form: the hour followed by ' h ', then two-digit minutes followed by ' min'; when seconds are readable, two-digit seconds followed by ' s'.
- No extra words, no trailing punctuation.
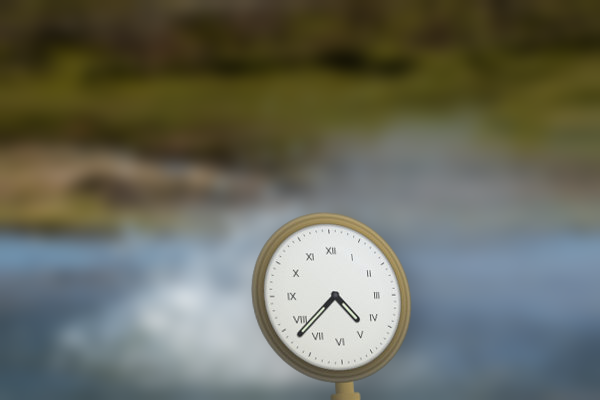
4 h 38 min
